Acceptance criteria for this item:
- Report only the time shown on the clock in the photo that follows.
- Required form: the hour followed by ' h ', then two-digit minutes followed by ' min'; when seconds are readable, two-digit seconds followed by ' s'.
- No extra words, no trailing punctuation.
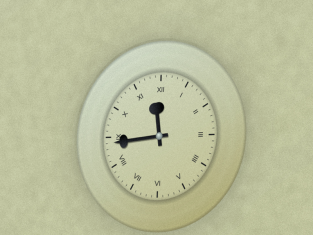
11 h 44 min
